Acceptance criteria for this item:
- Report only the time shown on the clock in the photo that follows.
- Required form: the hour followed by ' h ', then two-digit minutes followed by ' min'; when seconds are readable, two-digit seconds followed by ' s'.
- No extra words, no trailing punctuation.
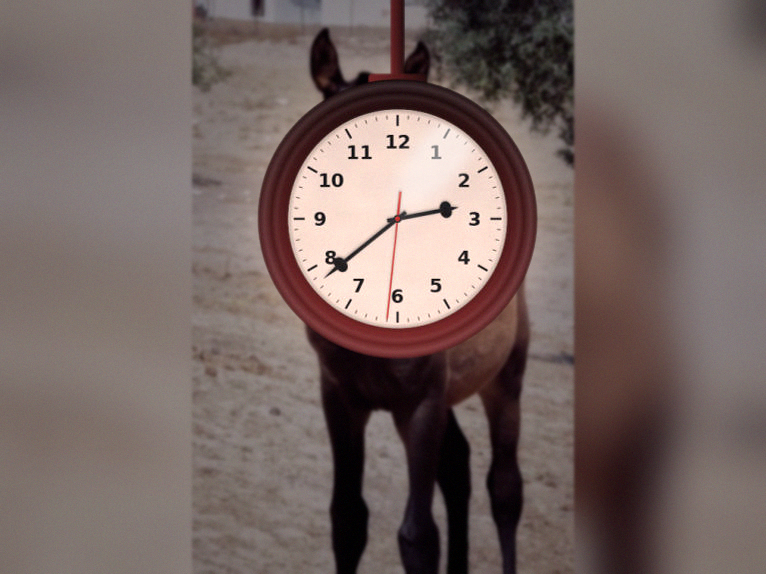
2 h 38 min 31 s
